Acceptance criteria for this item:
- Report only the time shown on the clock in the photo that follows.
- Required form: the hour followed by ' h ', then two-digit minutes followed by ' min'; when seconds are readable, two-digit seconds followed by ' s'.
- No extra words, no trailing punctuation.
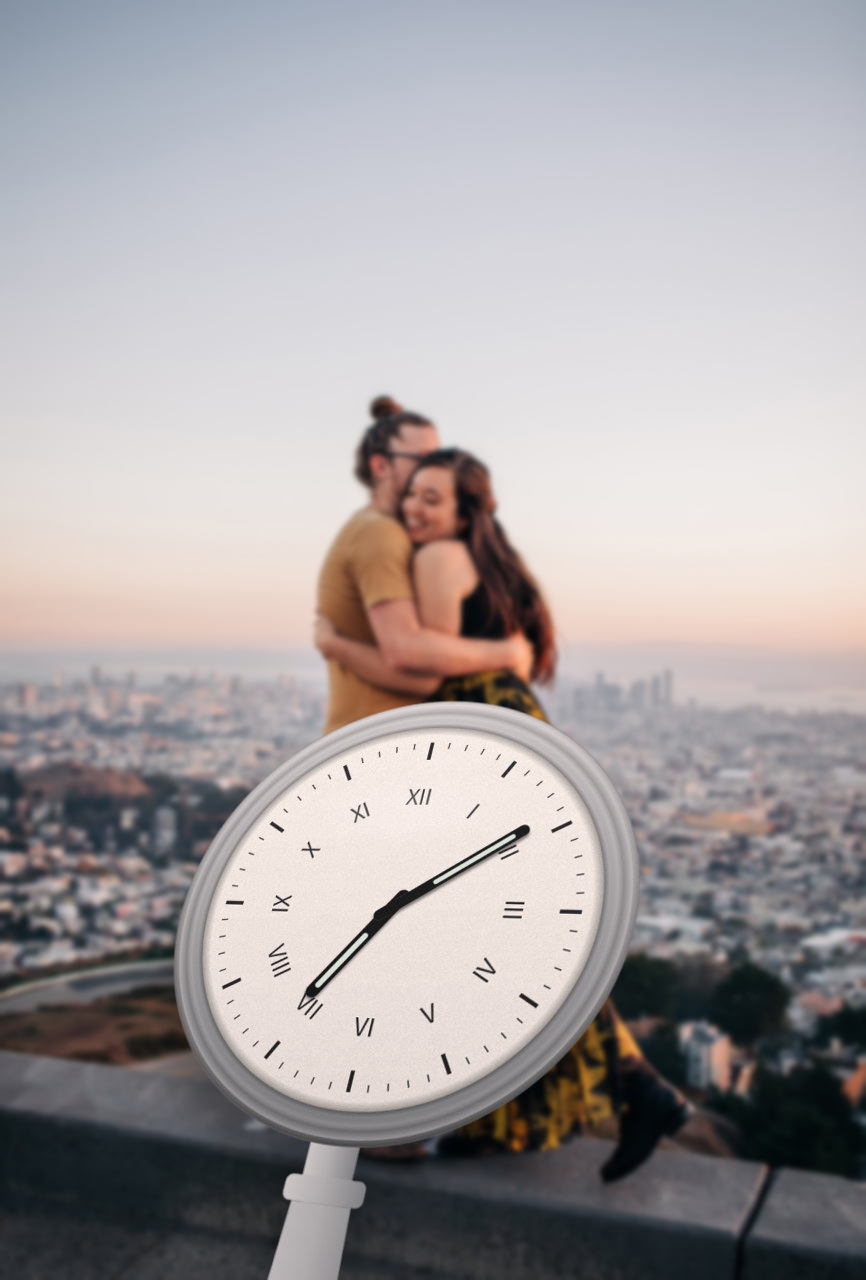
7 h 09 min
